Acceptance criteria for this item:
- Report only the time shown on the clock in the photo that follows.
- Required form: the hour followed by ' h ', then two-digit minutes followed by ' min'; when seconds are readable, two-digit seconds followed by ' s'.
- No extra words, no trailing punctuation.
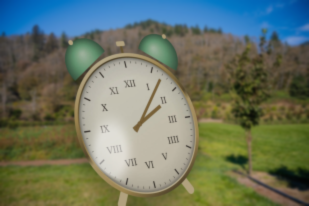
2 h 07 min
